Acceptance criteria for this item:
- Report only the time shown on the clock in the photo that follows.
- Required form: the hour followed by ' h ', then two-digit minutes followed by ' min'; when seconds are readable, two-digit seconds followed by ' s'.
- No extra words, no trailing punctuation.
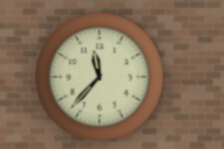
11 h 37 min
